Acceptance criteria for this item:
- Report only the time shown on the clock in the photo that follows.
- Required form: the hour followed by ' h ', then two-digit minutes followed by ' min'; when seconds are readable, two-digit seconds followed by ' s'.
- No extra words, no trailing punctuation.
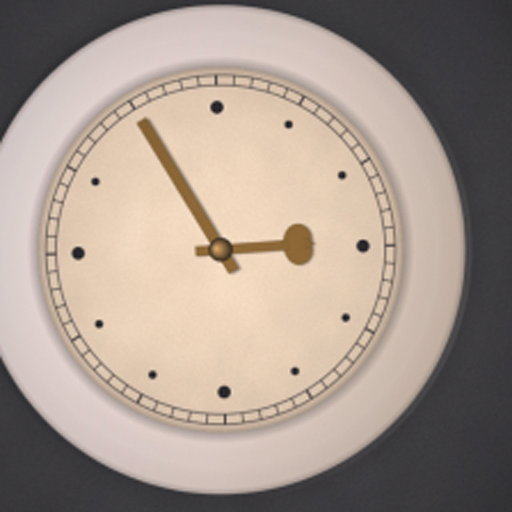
2 h 55 min
